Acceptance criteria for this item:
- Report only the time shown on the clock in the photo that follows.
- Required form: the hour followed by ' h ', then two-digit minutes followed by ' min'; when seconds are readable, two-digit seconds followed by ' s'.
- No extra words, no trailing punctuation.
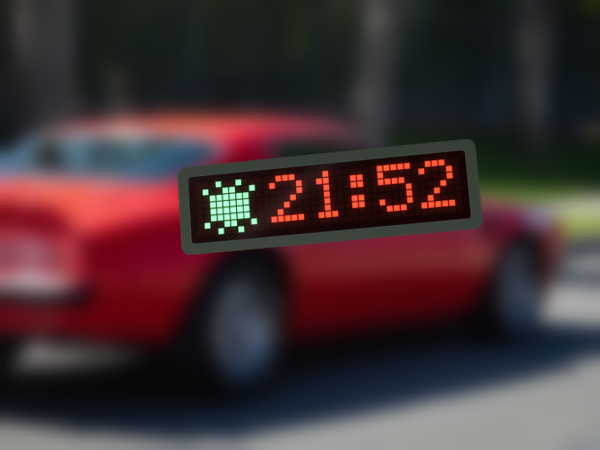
21 h 52 min
